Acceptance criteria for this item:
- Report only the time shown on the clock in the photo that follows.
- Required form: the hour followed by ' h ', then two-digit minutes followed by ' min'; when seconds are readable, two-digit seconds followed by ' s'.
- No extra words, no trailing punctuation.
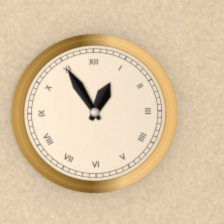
12 h 55 min
